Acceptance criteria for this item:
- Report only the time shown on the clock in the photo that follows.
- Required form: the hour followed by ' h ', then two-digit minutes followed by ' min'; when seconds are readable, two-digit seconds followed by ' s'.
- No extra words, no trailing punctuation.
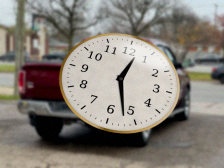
12 h 27 min
